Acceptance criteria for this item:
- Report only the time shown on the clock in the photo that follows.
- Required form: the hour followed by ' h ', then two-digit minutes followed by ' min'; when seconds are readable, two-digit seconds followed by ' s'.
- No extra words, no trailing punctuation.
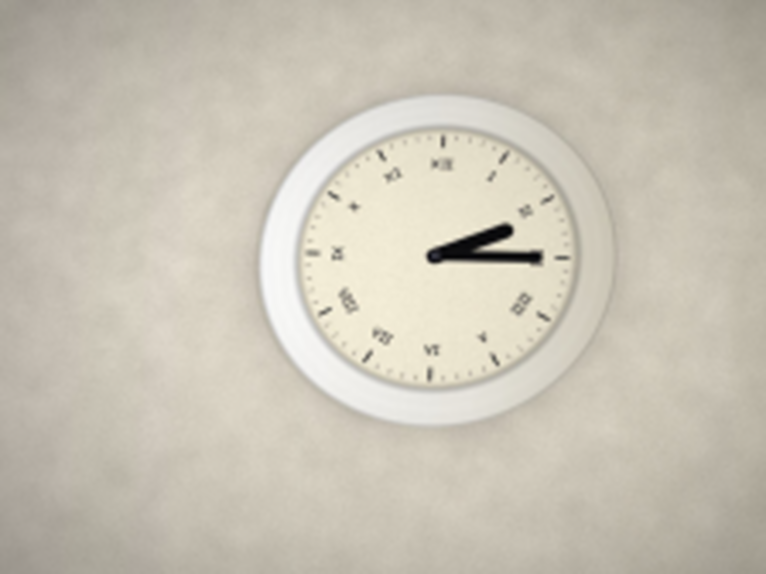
2 h 15 min
